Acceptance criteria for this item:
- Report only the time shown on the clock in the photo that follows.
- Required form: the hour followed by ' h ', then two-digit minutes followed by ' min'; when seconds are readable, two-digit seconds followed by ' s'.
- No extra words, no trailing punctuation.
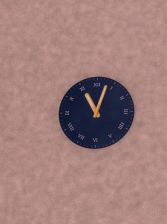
11 h 03 min
